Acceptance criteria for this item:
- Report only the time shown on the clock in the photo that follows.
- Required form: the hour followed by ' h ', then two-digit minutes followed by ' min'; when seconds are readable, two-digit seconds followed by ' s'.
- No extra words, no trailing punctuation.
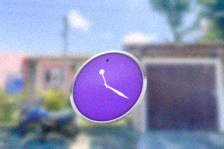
11 h 21 min
